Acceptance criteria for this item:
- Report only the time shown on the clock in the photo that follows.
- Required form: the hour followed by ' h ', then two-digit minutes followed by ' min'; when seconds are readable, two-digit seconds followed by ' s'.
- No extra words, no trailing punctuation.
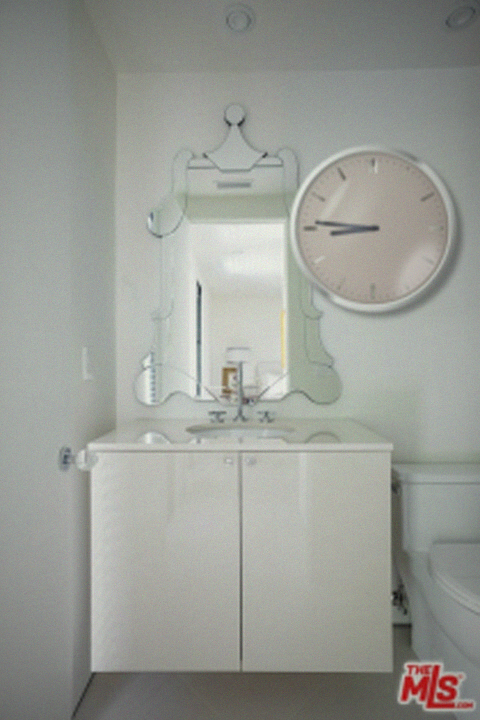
8 h 46 min
